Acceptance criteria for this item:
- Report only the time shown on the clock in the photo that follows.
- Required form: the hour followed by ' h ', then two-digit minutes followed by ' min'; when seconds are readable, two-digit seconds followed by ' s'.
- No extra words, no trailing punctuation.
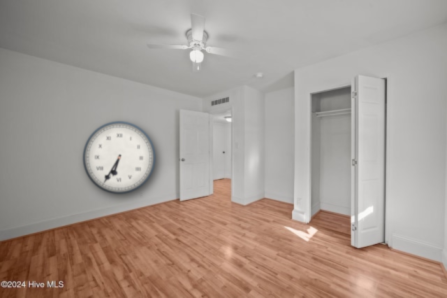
6 h 35 min
